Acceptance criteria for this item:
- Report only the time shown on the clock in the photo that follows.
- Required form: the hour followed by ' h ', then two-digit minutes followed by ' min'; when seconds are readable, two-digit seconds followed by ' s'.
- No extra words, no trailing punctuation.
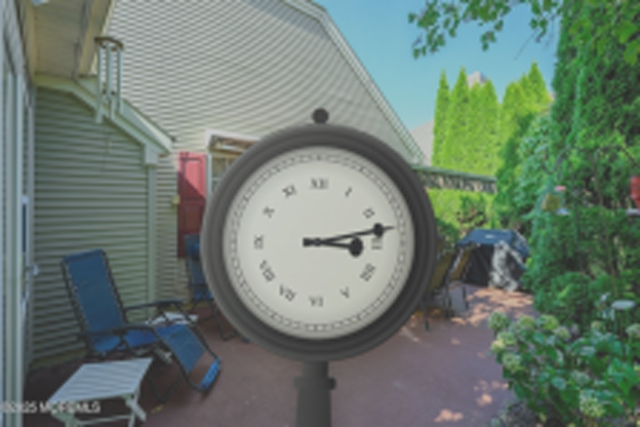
3 h 13 min
